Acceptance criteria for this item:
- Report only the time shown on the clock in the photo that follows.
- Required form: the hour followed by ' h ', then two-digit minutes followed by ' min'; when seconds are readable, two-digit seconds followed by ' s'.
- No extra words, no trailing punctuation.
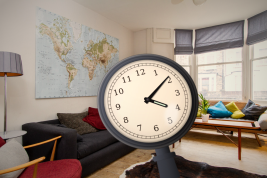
4 h 09 min
